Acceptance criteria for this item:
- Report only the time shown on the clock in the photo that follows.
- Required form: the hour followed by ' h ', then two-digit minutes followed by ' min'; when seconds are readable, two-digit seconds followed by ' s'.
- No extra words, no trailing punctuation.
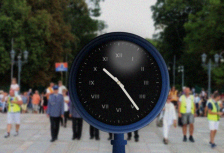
10 h 24 min
